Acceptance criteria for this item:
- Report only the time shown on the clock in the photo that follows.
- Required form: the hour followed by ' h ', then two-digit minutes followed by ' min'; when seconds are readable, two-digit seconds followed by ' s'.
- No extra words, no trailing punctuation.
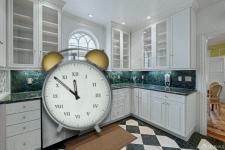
11 h 52 min
